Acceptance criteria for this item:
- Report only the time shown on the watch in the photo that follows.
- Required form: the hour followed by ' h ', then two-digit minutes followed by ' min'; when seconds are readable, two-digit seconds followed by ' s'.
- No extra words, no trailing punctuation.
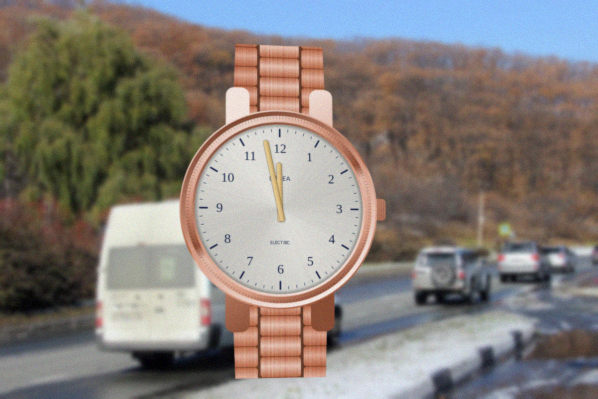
11 h 58 min
